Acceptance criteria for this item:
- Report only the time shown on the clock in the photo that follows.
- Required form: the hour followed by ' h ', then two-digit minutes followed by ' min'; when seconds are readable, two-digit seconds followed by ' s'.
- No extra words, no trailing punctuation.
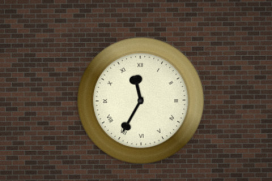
11 h 35 min
